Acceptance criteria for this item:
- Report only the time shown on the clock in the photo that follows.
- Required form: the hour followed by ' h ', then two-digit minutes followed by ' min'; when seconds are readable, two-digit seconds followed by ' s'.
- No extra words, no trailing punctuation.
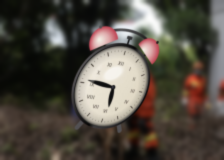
5 h 46 min
